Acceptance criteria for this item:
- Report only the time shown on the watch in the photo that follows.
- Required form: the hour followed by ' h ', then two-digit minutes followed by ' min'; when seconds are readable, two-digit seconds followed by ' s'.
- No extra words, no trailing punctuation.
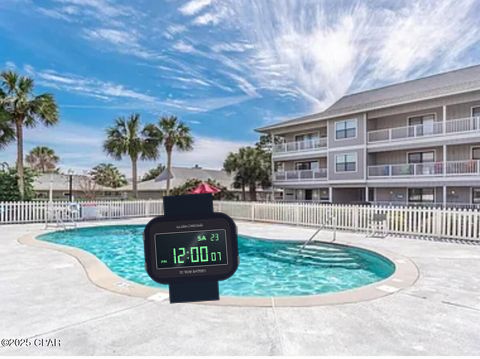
12 h 00 min 07 s
